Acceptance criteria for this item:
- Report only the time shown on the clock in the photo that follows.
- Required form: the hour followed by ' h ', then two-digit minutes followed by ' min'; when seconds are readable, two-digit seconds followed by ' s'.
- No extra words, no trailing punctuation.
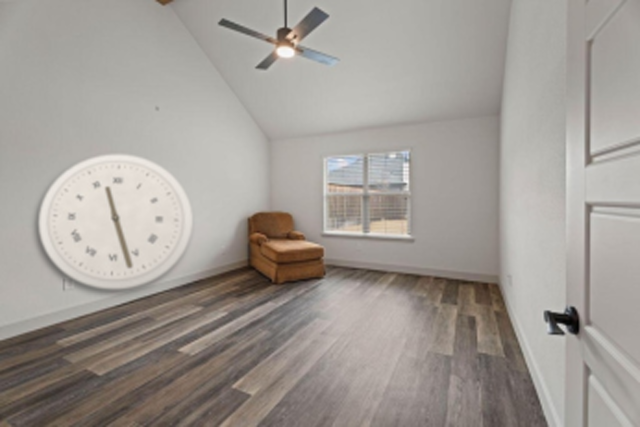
11 h 27 min
